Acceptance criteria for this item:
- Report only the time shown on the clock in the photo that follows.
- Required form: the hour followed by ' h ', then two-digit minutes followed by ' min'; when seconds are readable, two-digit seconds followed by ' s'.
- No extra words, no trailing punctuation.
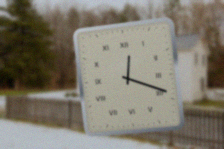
12 h 19 min
